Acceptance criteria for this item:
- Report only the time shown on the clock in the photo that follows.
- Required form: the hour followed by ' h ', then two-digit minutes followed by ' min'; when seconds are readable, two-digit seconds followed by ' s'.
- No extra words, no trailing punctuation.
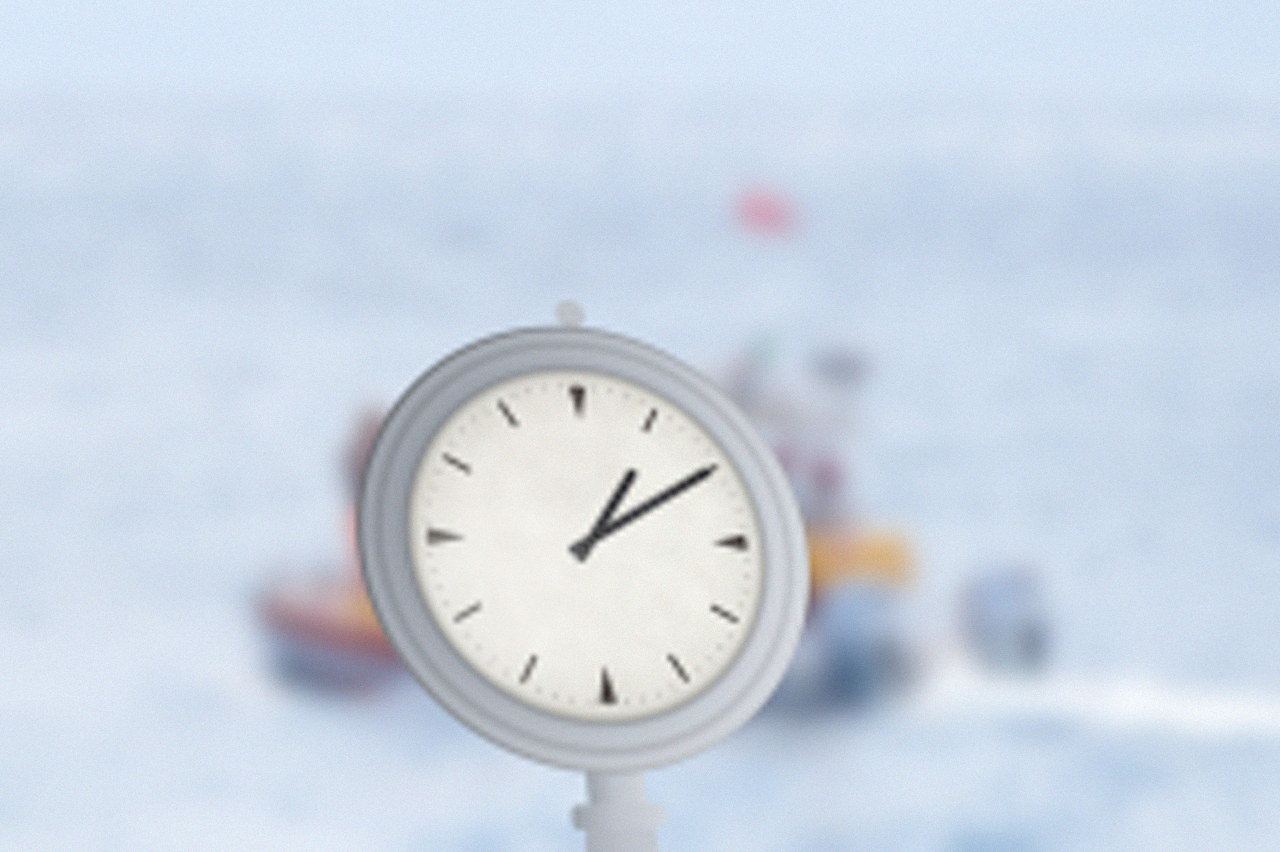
1 h 10 min
